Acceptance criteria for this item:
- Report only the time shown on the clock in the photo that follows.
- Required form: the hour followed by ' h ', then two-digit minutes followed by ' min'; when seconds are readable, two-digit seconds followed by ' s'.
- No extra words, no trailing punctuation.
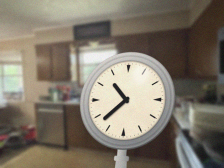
10 h 38 min
